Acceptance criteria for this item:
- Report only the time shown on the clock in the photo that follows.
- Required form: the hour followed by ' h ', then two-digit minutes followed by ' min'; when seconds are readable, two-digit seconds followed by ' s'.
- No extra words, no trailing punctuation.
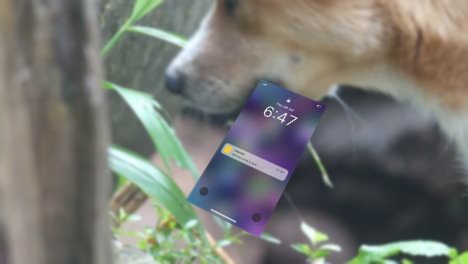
6 h 47 min
